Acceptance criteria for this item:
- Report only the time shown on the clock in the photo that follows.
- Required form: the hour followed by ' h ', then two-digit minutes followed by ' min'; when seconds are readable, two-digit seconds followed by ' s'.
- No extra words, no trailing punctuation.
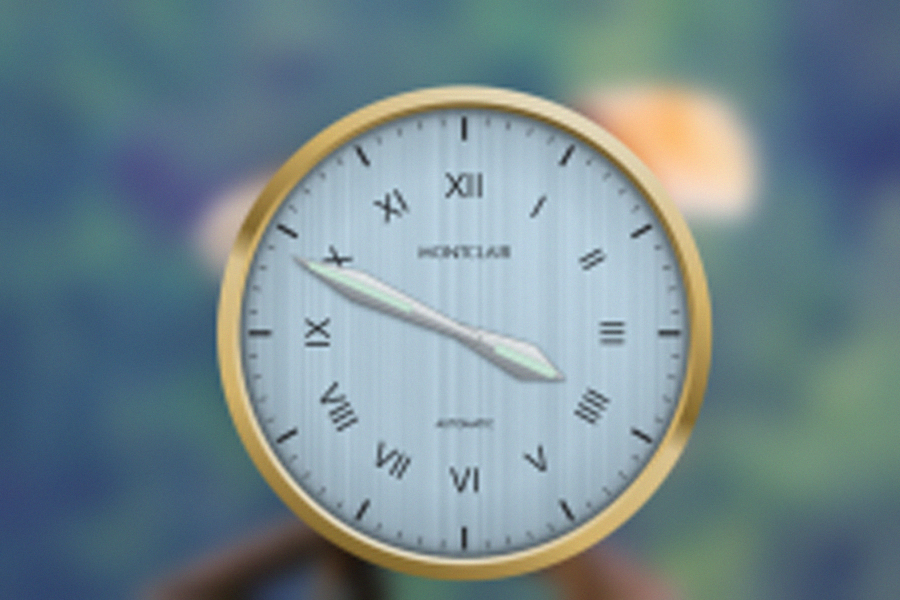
3 h 49 min
